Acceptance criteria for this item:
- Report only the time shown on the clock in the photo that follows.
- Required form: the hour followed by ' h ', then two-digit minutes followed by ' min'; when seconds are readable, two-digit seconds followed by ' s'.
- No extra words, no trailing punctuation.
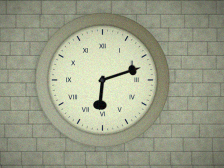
6 h 12 min
